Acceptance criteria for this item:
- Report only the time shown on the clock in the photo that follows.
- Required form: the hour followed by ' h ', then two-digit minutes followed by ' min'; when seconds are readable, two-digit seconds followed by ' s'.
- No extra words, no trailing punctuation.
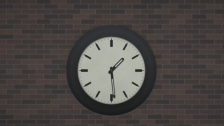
1 h 29 min
